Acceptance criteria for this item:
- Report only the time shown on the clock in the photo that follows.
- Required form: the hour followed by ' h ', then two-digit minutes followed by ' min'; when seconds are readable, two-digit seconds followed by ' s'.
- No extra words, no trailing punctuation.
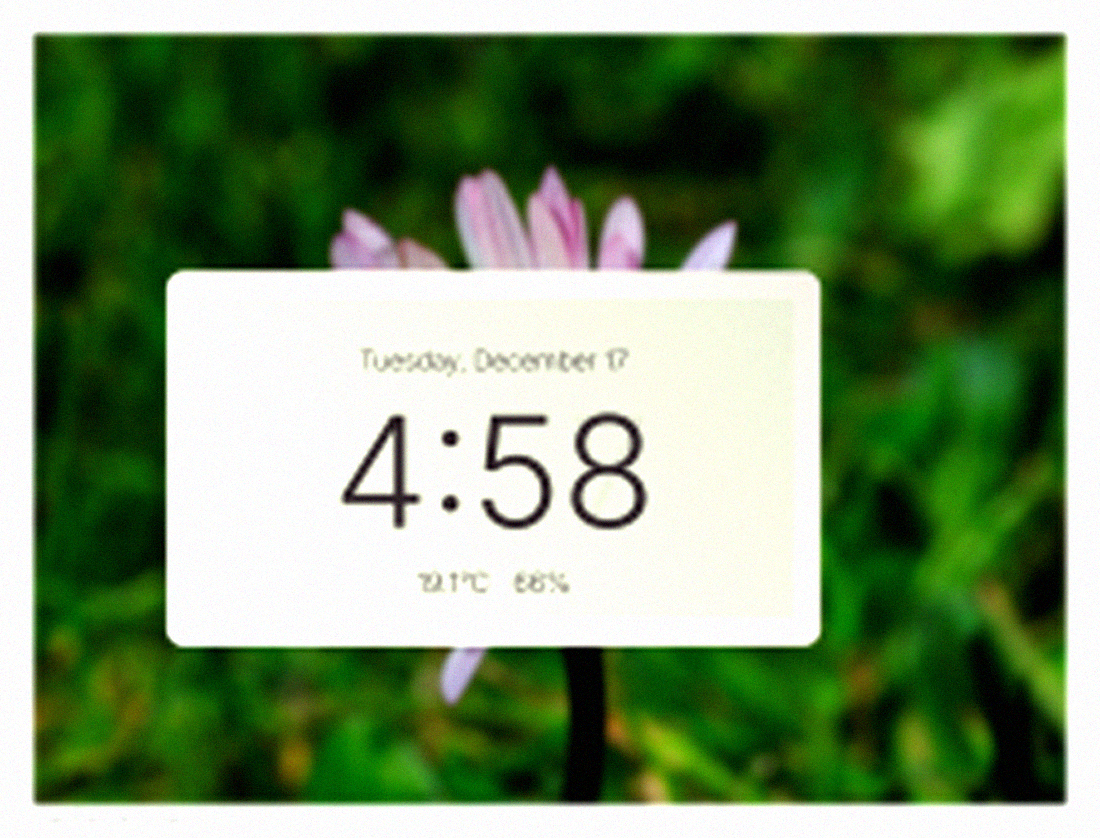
4 h 58 min
